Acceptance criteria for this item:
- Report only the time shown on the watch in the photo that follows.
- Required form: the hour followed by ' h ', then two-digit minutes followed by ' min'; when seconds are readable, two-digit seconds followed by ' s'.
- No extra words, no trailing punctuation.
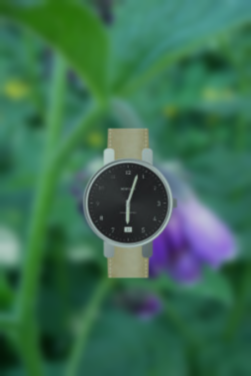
6 h 03 min
